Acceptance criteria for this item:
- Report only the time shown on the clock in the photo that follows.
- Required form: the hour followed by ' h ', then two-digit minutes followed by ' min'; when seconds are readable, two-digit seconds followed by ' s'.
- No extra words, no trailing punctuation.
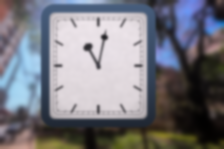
11 h 02 min
